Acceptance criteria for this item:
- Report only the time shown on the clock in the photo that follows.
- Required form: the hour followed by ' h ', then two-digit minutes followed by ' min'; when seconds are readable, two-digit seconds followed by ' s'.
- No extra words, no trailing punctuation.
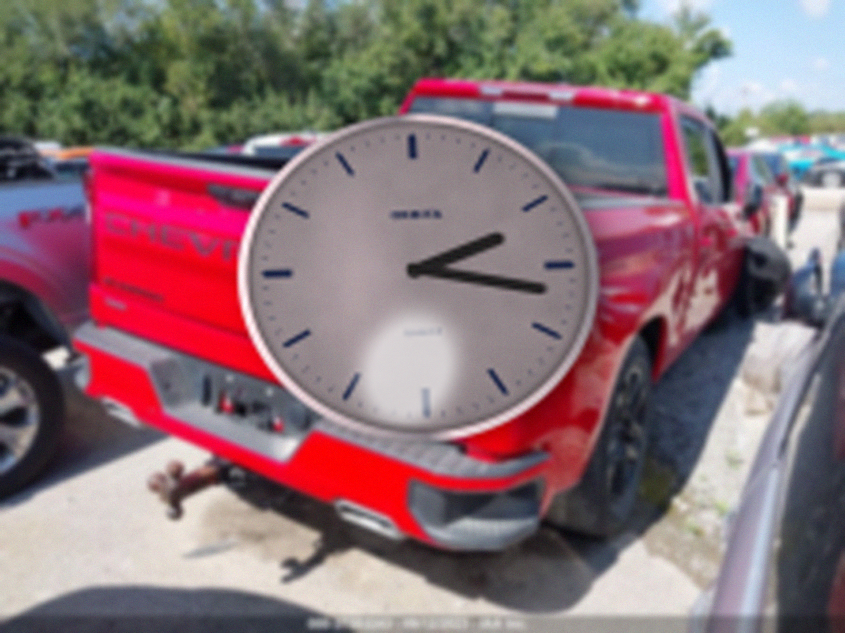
2 h 17 min
